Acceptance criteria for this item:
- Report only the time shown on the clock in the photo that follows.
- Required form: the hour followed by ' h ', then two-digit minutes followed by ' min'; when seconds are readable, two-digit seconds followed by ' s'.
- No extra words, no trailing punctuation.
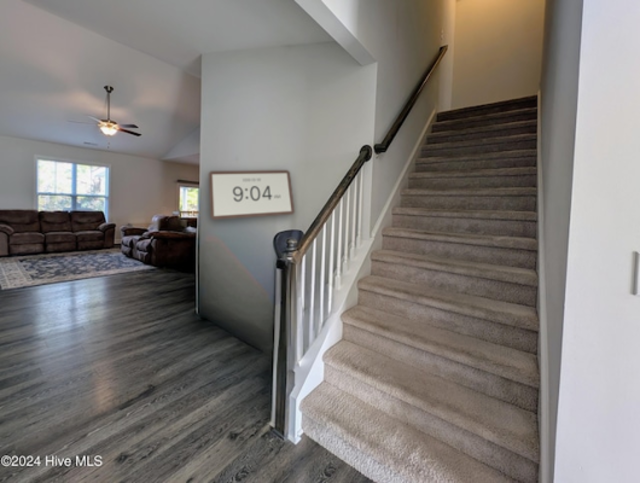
9 h 04 min
